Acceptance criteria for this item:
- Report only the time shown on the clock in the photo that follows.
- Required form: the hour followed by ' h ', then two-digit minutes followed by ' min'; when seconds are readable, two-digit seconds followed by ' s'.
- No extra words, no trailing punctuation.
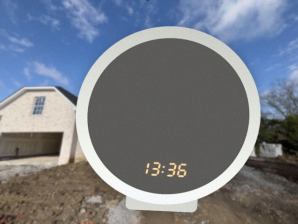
13 h 36 min
